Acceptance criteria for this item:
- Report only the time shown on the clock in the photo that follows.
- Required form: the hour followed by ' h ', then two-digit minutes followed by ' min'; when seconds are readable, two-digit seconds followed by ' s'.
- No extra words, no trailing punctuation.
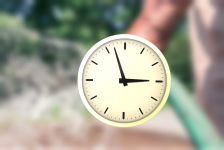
2 h 57 min
